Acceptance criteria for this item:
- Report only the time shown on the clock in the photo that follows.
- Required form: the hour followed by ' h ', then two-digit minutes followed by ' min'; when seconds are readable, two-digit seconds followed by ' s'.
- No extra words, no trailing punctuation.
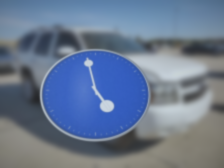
4 h 58 min
